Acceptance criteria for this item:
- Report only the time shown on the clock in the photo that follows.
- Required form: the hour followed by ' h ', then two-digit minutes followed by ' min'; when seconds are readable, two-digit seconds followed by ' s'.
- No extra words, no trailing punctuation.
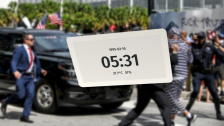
5 h 31 min
